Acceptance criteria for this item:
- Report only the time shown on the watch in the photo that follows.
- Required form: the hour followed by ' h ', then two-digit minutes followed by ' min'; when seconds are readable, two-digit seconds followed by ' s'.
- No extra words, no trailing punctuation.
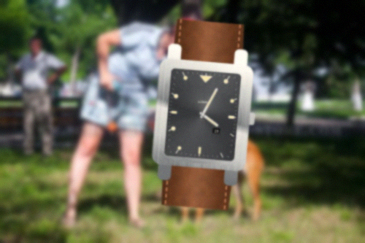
4 h 04 min
